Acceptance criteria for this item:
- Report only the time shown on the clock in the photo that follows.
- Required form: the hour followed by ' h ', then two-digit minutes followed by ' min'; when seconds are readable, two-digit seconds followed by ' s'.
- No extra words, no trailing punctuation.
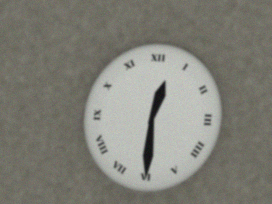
12 h 30 min
